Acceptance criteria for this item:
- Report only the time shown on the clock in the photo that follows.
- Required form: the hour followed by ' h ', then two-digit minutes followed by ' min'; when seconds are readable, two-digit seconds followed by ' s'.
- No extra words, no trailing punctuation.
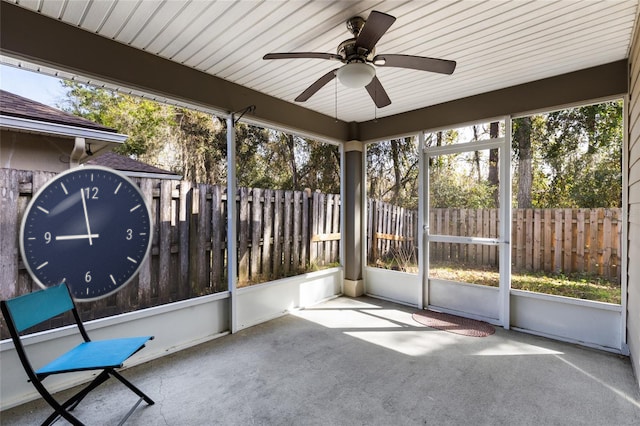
8 h 58 min
